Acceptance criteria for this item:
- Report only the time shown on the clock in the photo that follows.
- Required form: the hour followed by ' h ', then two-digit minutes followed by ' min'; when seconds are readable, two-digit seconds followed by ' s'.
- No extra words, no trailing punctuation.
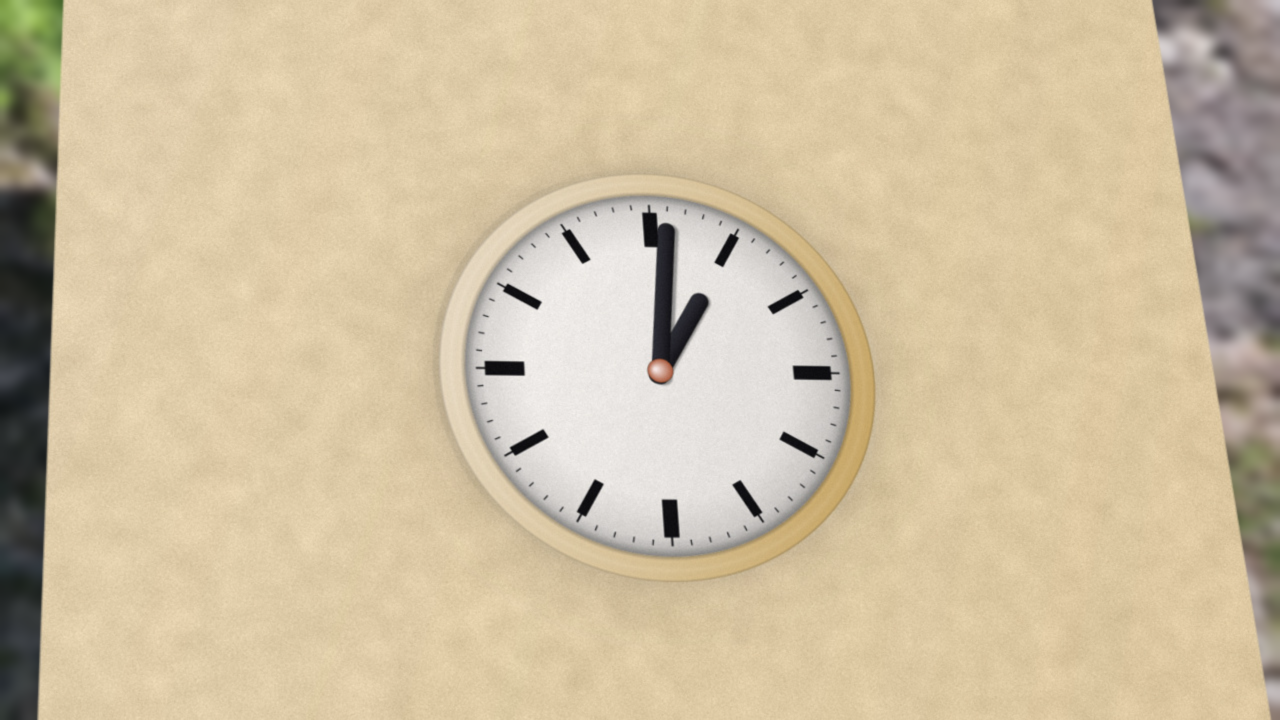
1 h 01 min
